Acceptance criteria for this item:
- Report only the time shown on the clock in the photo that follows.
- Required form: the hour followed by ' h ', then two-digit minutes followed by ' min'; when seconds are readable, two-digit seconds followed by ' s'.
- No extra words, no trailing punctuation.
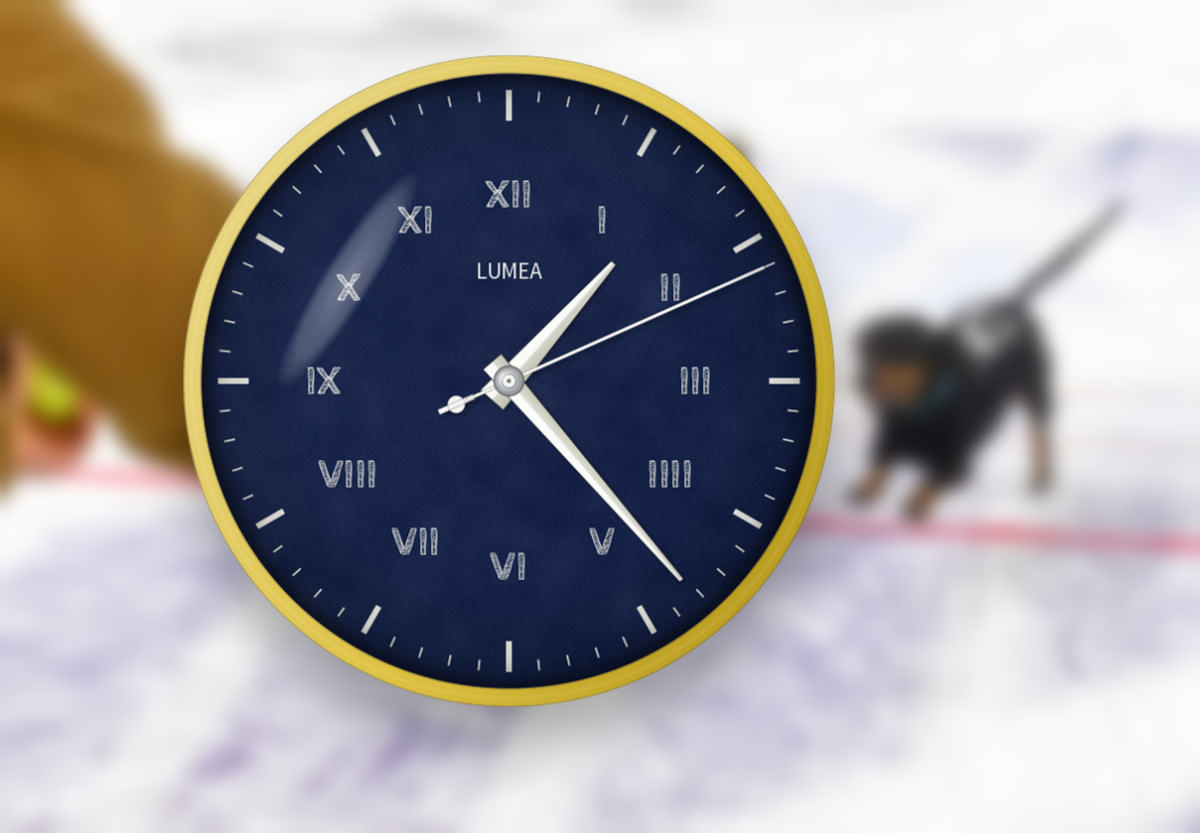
1 h 23 min 11 s
